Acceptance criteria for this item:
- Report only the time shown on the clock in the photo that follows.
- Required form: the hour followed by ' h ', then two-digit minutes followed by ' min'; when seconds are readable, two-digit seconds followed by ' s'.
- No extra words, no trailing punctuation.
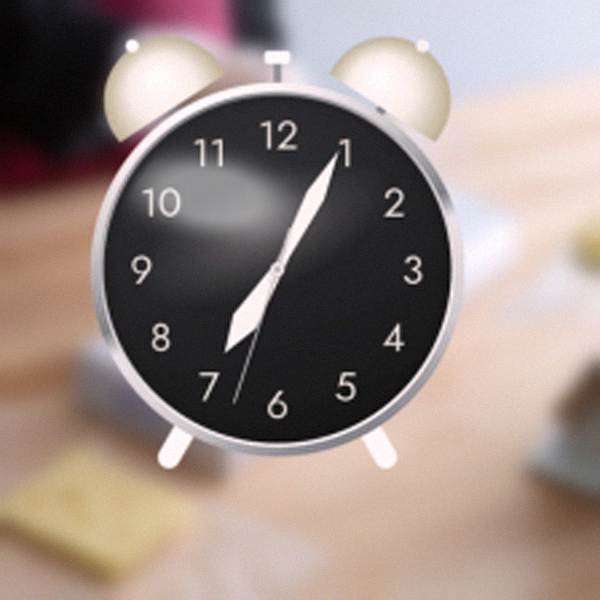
7 h 04 min 33 s
